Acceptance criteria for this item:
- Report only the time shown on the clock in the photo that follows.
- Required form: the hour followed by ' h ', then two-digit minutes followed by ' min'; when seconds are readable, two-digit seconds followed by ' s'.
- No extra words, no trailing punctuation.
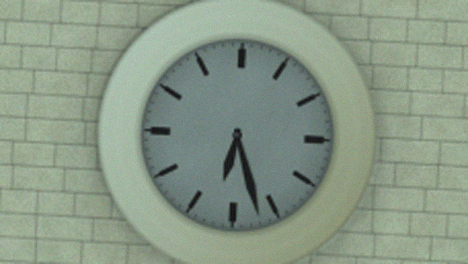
6 h 27 min
